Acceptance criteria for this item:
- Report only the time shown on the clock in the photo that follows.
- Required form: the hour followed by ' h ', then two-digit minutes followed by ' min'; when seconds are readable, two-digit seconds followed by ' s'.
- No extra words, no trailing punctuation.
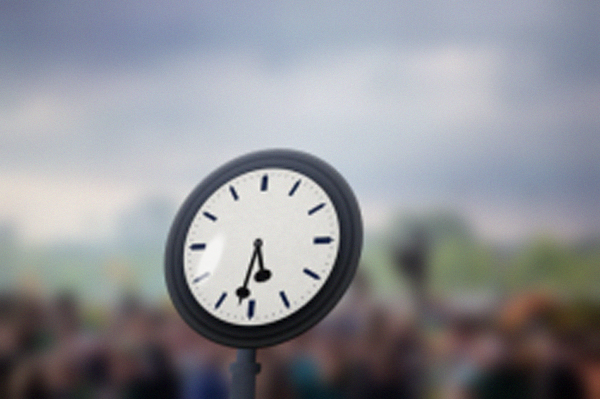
5 h 32 min
